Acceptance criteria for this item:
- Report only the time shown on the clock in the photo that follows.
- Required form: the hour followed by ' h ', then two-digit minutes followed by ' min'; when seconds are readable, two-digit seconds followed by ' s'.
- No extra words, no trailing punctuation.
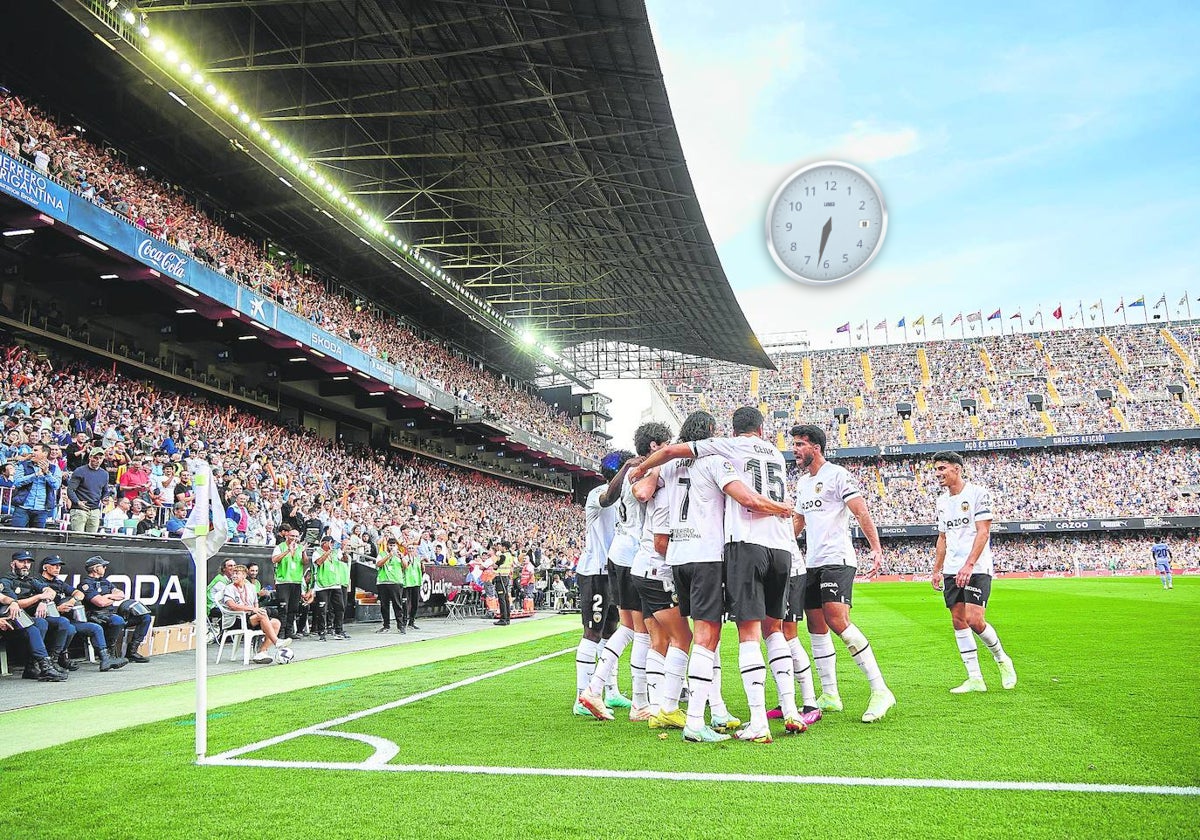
6 h 32 min
